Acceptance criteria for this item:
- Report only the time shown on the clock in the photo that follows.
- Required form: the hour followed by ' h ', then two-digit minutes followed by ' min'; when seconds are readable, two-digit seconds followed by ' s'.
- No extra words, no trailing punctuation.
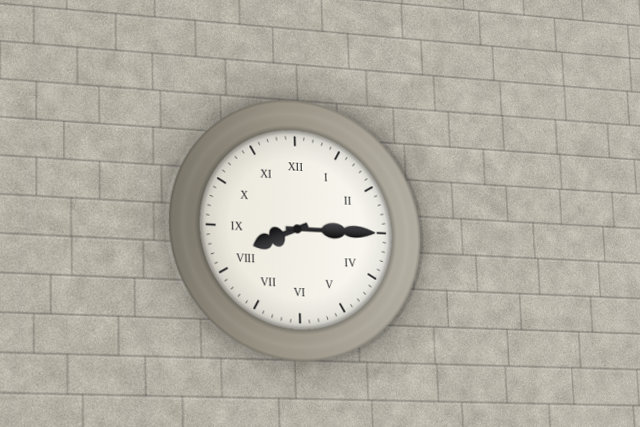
8 h 15 min
